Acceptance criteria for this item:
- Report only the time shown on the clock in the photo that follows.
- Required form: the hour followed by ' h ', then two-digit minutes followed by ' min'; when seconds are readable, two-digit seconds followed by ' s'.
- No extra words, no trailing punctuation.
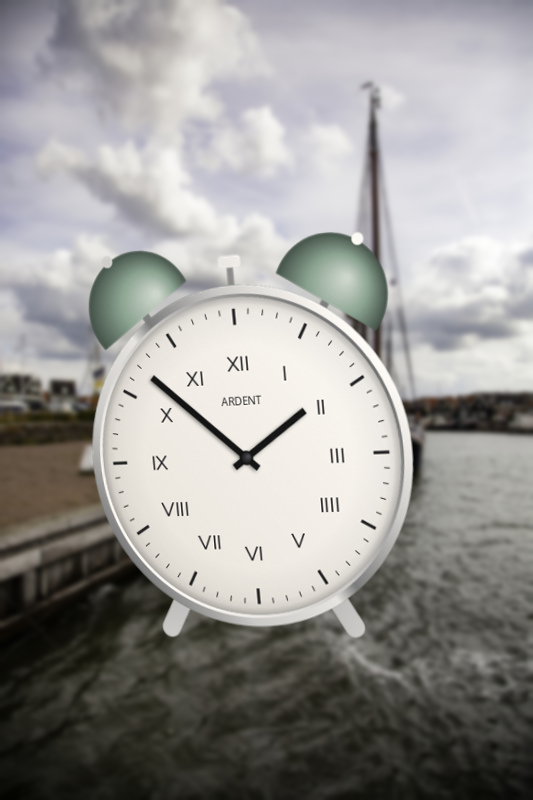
1 h 52 min
